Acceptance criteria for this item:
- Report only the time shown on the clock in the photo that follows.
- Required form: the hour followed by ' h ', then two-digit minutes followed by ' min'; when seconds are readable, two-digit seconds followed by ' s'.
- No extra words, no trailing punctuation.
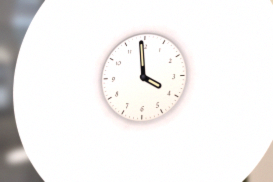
3 h 59 min
